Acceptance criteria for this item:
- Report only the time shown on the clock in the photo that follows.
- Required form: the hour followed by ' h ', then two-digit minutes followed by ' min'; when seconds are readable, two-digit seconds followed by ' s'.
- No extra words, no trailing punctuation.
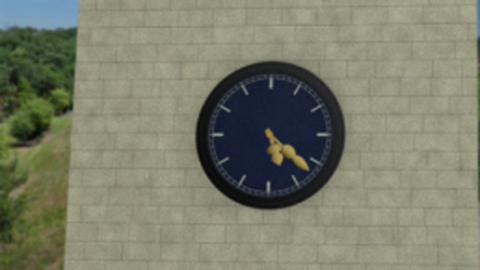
5 h 22 min
